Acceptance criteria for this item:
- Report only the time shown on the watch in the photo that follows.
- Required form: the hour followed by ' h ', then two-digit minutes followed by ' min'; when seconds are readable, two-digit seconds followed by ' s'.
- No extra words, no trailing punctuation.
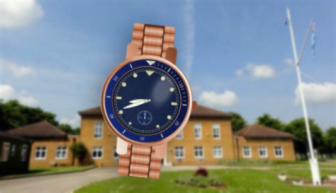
8 h 41 min
